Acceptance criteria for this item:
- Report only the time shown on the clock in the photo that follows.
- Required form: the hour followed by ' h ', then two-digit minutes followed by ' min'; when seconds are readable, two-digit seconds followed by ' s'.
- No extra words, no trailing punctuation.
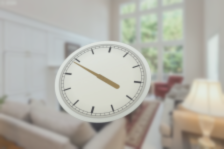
3 h 49 min
